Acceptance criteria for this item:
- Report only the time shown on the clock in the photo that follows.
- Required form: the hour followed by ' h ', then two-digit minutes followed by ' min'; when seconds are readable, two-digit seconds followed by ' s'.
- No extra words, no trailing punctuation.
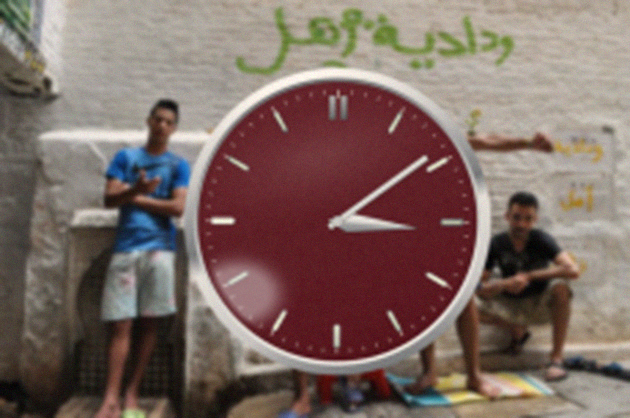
3 h 09 min
